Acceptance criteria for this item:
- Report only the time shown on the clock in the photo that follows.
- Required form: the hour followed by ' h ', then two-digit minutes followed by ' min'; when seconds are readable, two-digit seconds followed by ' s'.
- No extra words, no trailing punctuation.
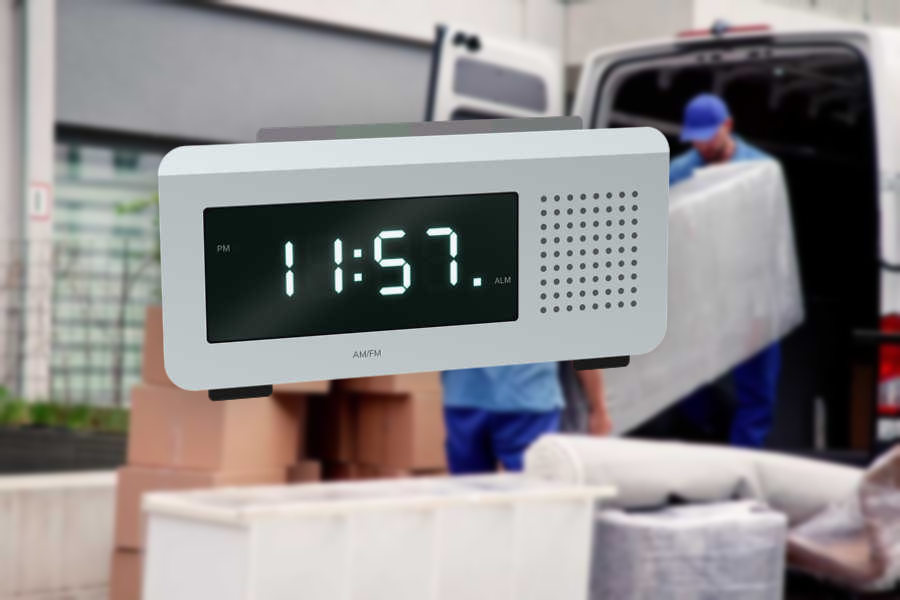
11 h 57 min
